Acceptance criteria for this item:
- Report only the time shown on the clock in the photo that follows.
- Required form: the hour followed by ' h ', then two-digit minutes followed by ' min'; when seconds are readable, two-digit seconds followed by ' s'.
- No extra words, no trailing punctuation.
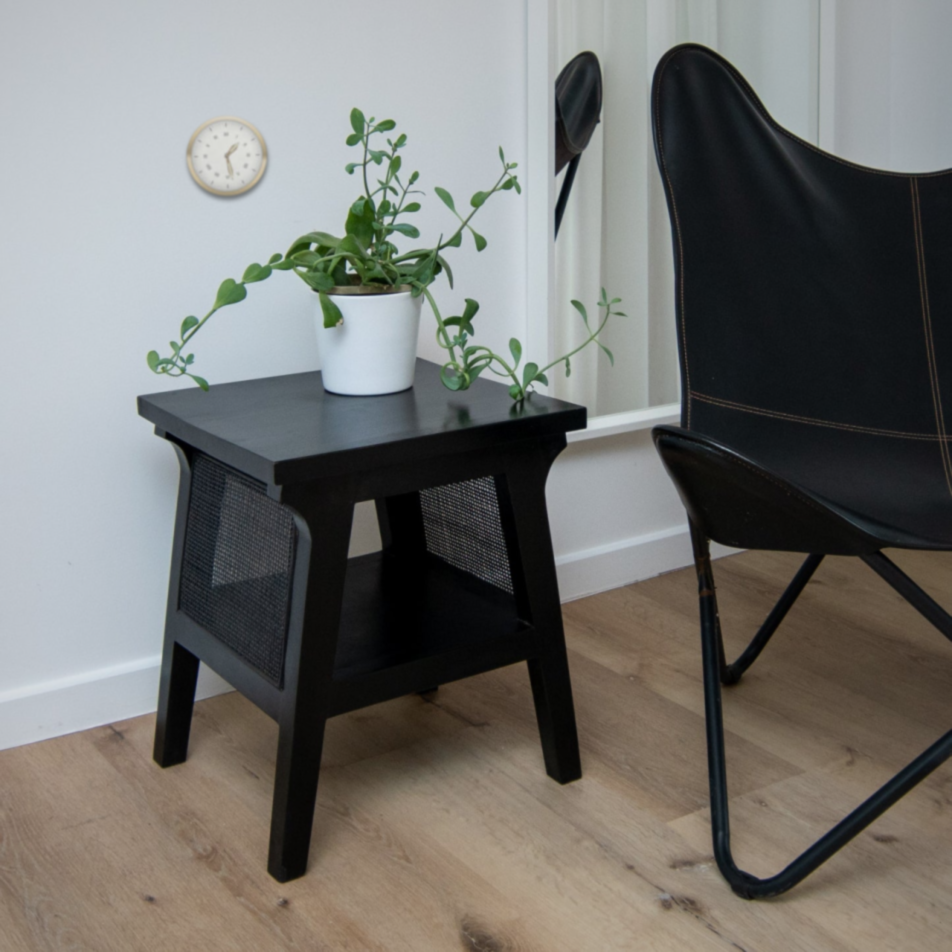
1 h 28 min
